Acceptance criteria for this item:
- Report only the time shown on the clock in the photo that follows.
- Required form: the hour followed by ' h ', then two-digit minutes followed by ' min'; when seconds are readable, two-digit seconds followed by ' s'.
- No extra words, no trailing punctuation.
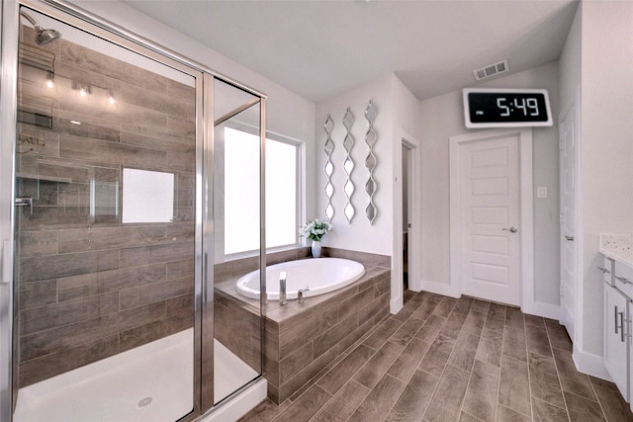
5 h 49 min
